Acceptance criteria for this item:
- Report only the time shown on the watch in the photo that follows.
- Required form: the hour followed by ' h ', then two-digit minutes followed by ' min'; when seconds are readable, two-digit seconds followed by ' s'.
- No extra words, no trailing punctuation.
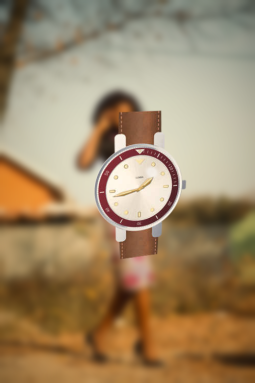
1 h 43 min
